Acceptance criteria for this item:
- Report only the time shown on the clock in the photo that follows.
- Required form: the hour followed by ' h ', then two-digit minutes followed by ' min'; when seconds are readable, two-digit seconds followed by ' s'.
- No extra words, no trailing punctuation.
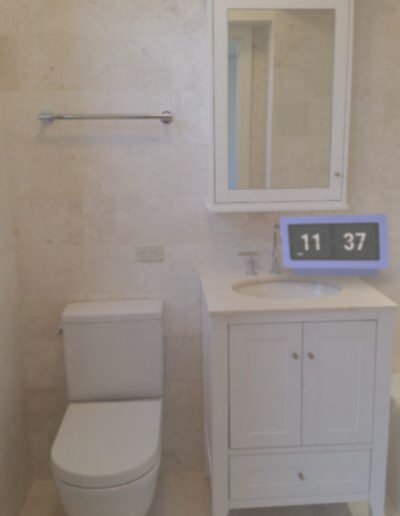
11 h 37 min
